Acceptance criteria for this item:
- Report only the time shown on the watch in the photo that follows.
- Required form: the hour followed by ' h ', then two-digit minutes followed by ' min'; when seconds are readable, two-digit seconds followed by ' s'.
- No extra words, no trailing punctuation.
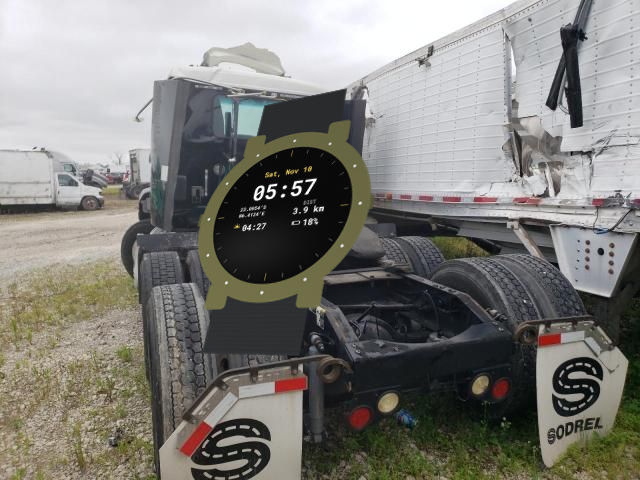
5 h 57 min
